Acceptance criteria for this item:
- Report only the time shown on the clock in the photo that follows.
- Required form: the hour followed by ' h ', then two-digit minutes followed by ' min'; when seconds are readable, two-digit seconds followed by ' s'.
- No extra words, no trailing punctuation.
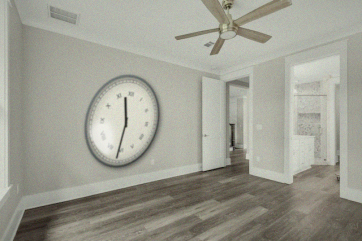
11 h 31 min
